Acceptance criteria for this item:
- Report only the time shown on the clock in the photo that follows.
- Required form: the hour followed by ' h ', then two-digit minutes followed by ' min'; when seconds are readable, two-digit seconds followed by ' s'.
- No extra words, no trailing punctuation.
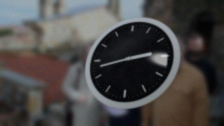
2 h 43 min
